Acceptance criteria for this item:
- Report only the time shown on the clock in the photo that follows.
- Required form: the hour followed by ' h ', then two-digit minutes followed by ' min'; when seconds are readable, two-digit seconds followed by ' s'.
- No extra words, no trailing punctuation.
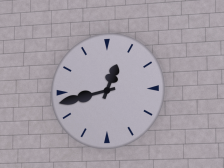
12 h 43 min
